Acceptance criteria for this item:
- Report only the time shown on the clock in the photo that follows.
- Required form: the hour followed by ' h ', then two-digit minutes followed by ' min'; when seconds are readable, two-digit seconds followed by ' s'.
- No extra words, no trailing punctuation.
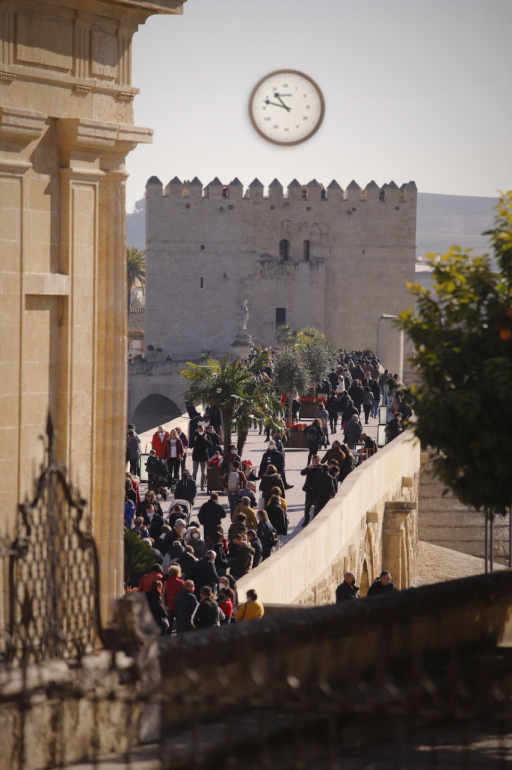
10 h 48 min
